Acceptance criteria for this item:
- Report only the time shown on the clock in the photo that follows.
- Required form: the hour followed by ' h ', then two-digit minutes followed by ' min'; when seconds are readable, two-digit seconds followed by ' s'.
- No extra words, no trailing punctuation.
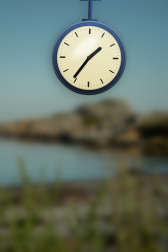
1 h 36 min
